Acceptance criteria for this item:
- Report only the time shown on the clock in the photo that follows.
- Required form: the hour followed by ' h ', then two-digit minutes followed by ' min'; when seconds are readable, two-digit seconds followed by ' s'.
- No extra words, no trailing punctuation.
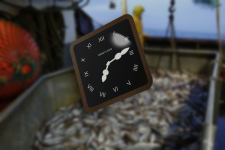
7 h 13 min
